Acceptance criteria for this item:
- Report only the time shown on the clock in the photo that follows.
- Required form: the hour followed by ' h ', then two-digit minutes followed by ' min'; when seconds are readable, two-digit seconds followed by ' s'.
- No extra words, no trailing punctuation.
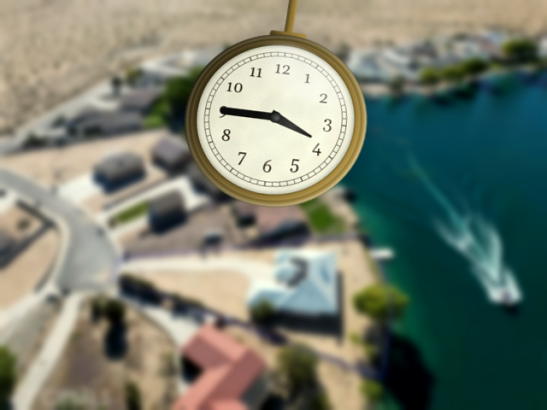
3 h 45 min
